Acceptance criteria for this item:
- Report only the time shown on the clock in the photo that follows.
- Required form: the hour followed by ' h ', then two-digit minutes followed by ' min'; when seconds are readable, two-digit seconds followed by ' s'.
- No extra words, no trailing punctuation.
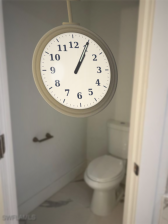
1 h 05 min
